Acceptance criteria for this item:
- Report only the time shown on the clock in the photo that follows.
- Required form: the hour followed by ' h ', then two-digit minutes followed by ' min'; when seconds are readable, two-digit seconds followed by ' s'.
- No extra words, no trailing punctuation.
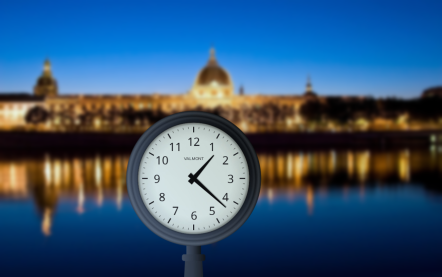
1 h 22 min
